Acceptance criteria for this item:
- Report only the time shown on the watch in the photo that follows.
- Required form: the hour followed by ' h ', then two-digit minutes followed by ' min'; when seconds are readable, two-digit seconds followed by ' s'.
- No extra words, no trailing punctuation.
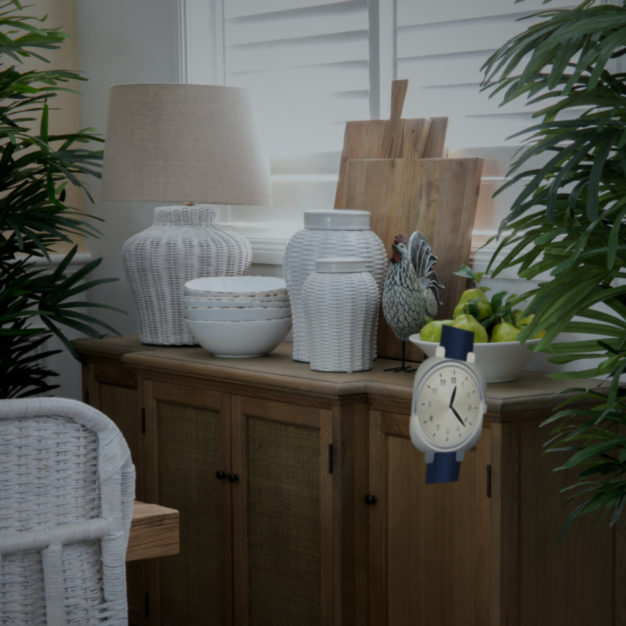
12 h 22 min
